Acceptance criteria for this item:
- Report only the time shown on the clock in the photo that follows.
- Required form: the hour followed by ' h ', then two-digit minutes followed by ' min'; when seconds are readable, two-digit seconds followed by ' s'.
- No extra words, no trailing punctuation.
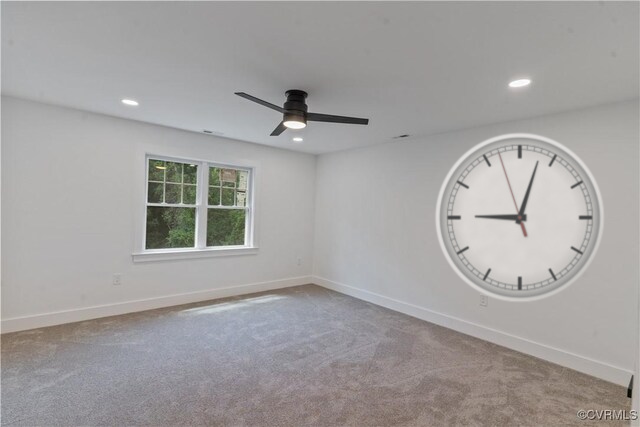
9 h 02 min 57 s
